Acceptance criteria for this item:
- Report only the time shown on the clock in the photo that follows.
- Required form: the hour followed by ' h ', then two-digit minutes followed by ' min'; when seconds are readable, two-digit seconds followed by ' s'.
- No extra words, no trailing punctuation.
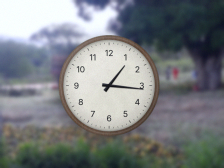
1 h 16 min
